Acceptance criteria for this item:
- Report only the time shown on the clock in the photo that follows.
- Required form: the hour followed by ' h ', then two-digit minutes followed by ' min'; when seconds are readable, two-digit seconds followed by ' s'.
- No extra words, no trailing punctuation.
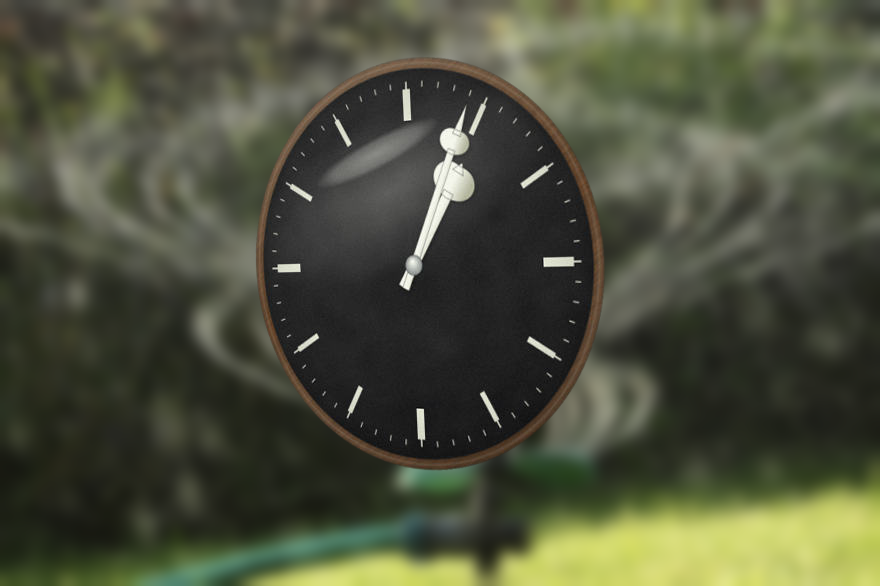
1 h 04 min
